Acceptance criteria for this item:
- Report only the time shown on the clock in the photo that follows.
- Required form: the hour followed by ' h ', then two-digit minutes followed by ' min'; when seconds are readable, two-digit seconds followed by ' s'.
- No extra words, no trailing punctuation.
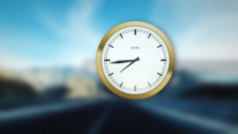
7 h 44 min
